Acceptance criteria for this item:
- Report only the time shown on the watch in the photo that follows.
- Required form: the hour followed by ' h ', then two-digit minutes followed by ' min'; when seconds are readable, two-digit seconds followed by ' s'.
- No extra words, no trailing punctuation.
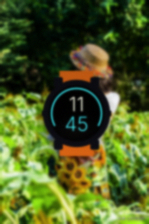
11 h 45 min
